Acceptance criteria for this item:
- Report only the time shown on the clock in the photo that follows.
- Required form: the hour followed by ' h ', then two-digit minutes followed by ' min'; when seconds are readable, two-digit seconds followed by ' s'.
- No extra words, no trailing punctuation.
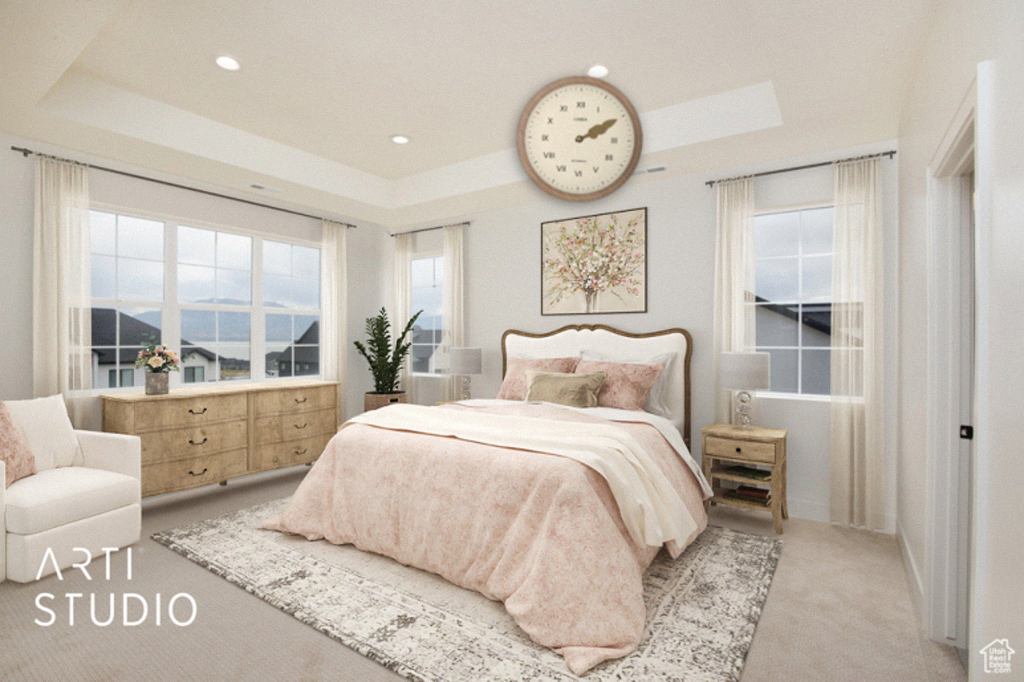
2 h 10 min
